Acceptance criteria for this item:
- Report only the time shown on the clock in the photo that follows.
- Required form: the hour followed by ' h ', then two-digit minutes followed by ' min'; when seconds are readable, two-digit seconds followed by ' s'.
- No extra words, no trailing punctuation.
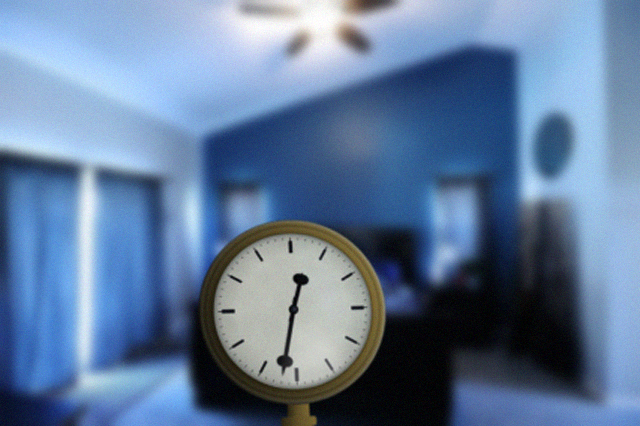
12 h 32 min
